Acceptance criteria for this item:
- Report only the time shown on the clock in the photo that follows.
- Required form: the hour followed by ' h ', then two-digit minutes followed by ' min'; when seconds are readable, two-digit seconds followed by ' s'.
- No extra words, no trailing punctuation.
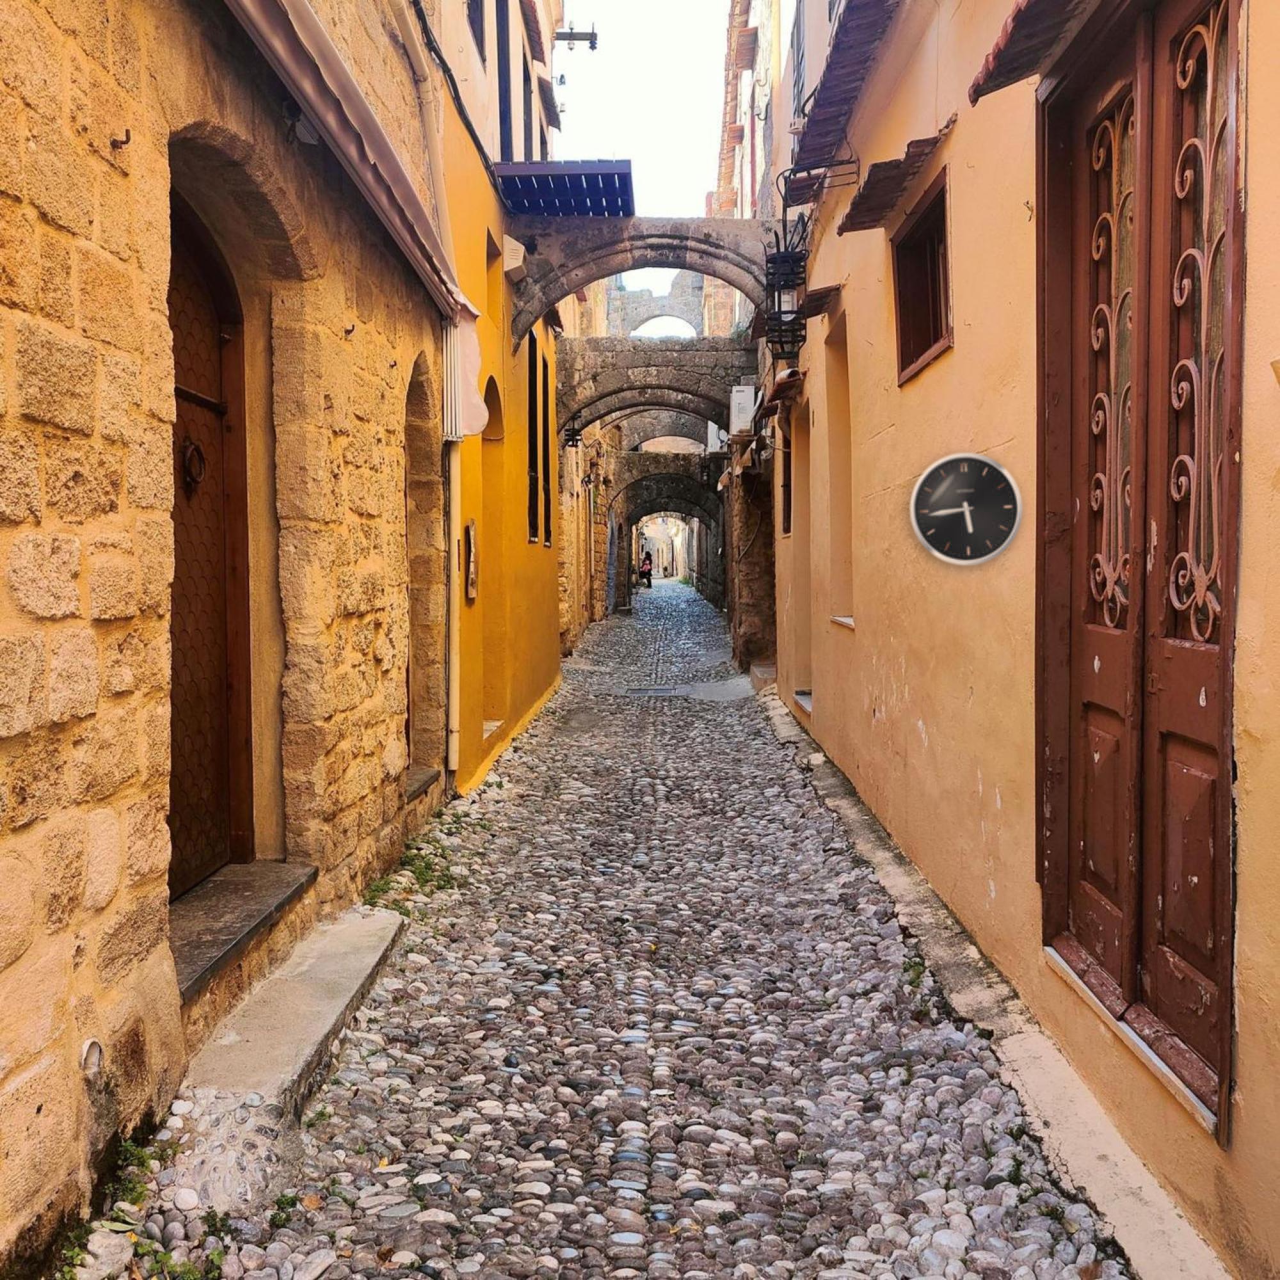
5 h 44 min
